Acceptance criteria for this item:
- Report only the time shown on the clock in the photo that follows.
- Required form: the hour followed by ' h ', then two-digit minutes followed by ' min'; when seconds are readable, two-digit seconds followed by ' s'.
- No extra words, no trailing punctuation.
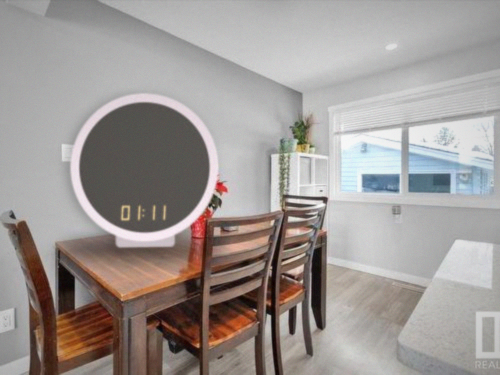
1 h 11 min
